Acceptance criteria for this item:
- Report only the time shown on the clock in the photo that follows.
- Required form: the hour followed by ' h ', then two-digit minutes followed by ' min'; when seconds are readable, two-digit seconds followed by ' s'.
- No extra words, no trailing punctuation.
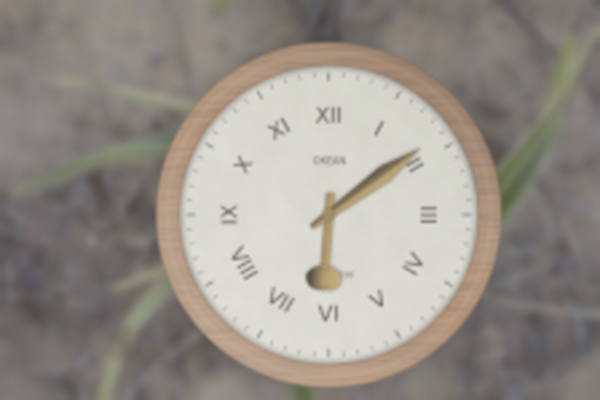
6 h 09 min
